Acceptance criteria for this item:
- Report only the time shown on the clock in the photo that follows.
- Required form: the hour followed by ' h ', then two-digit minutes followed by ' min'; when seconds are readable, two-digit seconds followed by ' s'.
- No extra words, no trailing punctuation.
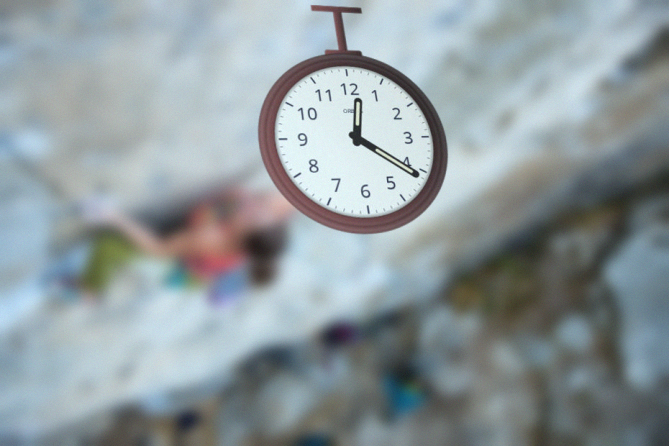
12 h 21 min
